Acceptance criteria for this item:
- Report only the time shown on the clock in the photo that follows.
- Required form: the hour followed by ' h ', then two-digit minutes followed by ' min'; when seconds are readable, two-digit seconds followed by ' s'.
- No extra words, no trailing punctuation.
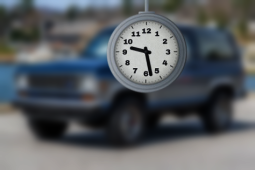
9 h 28 min
